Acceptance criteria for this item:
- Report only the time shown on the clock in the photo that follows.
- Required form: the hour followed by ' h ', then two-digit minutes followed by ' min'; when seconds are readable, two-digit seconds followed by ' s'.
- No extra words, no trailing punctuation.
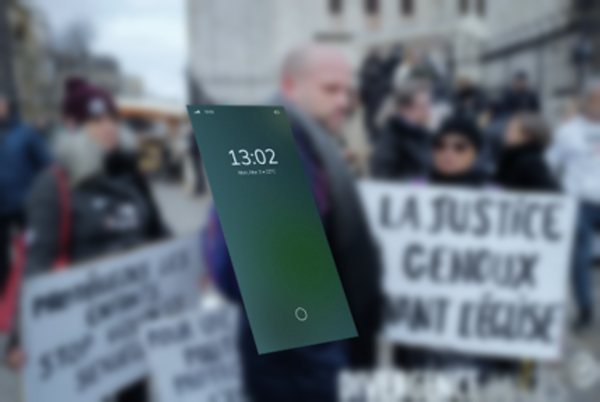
13 h 02 min
